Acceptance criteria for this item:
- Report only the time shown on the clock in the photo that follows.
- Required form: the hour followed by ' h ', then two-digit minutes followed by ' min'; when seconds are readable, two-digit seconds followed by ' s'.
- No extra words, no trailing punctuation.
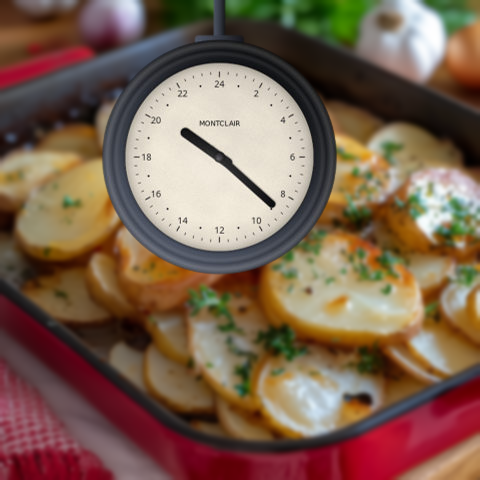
20 h 22 min
